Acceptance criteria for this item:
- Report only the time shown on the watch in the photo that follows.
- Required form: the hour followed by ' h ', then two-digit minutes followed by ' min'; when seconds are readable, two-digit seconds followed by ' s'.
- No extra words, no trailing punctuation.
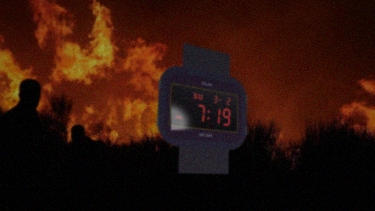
7 h 19 min
